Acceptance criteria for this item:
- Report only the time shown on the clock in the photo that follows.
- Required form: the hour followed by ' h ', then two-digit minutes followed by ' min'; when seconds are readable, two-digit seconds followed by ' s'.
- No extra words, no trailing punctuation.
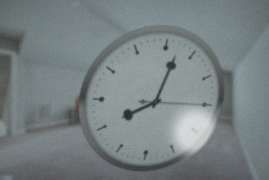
8 h 02 min 15 s
